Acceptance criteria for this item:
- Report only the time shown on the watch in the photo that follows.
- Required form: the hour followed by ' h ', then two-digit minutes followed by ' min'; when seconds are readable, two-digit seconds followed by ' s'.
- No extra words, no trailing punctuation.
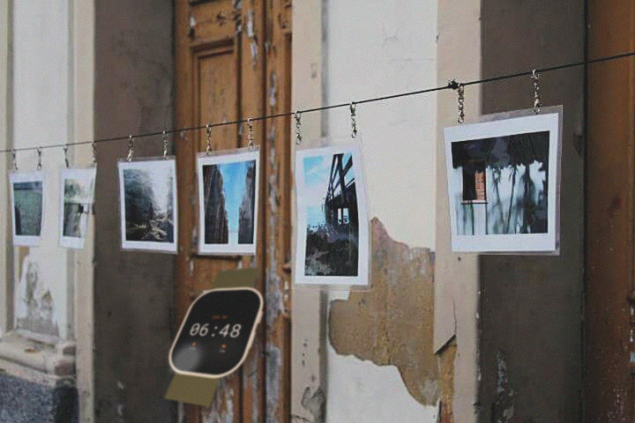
6 h 48 min
